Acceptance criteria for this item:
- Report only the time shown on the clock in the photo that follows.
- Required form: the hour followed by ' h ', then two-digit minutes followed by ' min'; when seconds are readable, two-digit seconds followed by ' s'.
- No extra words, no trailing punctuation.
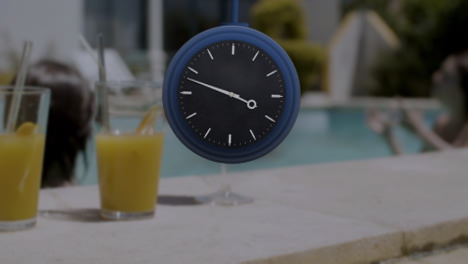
3 h 48 min
